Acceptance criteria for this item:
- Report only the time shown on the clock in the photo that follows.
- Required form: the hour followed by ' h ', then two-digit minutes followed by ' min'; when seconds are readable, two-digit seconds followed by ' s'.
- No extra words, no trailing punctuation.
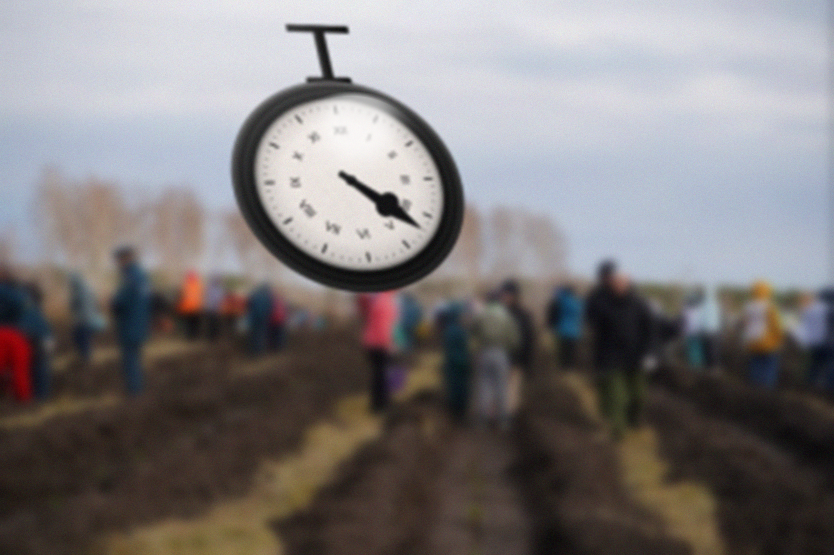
4 h 22 min
